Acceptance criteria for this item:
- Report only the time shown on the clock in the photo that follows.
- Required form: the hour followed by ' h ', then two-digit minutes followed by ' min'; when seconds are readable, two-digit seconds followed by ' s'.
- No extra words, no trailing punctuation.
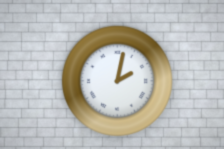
2 h 02 min
